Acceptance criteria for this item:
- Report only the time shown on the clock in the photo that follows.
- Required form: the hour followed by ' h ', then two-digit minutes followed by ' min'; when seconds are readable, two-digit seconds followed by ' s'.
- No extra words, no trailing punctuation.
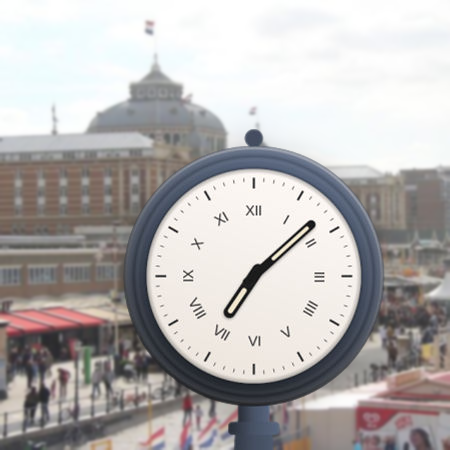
7 h 08 min
